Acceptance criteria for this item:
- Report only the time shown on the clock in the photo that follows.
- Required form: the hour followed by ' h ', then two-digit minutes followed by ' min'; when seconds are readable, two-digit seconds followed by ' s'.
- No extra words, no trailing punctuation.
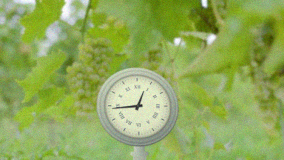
12 h 44 min
